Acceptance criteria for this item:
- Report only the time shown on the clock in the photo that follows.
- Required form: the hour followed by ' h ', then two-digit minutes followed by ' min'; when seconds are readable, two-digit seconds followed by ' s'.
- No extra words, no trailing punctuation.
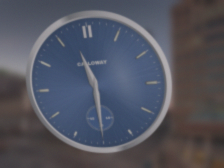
11 h 30 min
